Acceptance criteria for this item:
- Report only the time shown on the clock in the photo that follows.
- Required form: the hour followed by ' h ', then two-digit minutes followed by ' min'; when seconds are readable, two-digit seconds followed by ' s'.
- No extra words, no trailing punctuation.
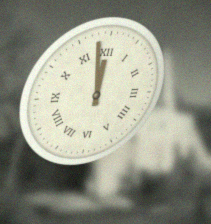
11 h 58 min
